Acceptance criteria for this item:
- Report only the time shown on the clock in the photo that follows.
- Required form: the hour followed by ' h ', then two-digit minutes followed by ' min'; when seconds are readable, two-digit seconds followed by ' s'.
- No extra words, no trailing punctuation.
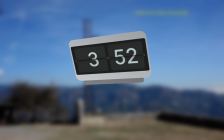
3 h 52 min
